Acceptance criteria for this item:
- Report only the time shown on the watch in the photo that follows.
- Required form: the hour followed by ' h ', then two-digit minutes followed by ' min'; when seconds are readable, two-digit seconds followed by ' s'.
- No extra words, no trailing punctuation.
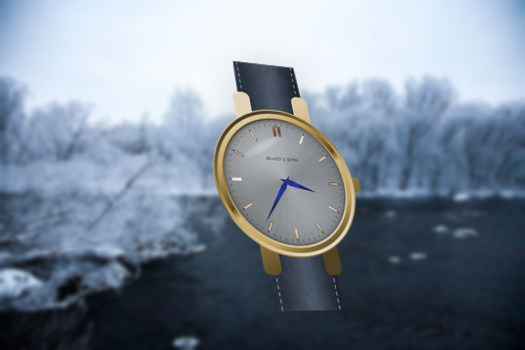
3 h 36 min
